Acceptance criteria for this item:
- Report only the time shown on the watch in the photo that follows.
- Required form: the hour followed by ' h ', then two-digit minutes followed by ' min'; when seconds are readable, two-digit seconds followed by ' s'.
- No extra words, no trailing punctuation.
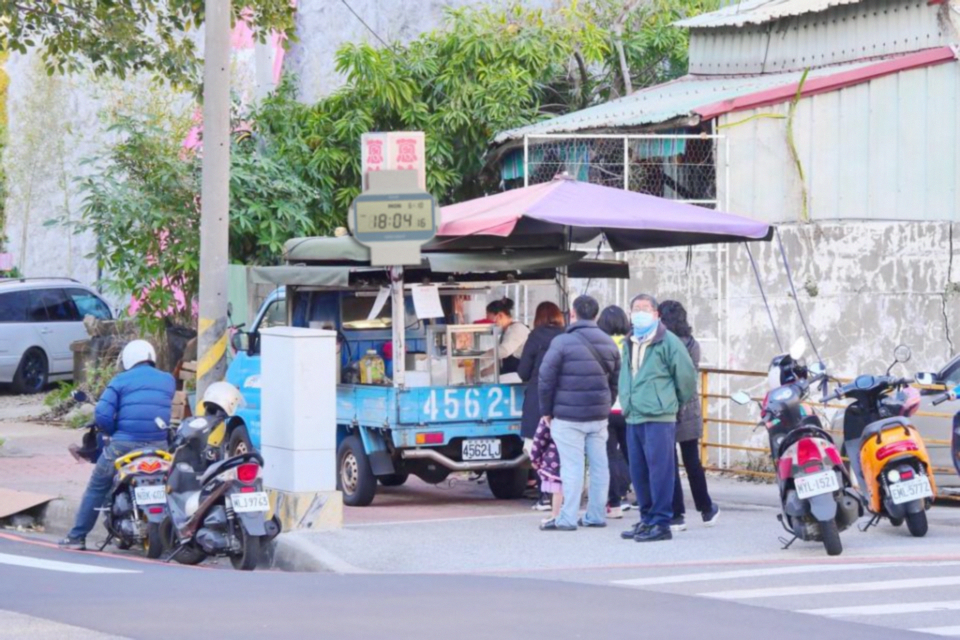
18 h 04 min
